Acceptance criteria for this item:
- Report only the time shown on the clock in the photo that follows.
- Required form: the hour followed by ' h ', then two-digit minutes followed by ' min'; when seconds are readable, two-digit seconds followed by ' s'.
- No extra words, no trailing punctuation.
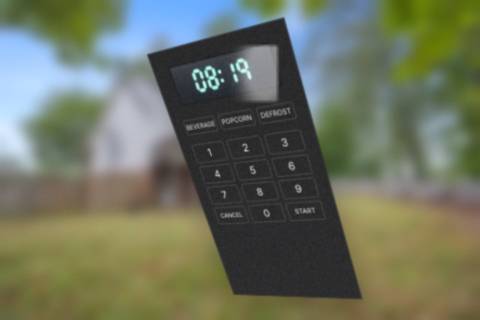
8 h 19 min
